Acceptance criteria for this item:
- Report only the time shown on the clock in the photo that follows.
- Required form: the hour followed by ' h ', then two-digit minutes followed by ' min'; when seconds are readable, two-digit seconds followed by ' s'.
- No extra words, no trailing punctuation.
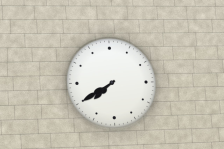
7 h 40 min
